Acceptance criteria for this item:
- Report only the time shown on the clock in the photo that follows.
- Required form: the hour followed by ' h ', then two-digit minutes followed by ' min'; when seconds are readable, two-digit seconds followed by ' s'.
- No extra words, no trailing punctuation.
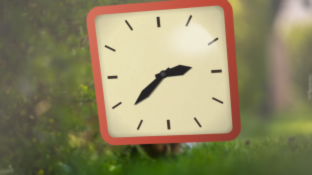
2 h 38 min
